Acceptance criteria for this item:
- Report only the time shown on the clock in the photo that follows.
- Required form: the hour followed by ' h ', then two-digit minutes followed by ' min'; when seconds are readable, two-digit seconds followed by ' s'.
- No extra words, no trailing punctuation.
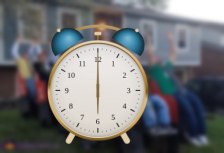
6 h 00 min
